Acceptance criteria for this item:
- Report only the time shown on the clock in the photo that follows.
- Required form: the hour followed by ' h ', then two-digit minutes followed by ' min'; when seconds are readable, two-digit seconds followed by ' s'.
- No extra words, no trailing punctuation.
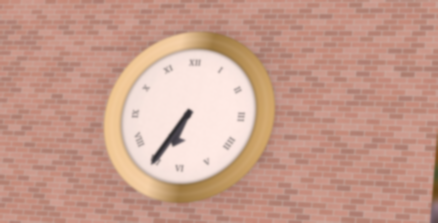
6 h 35 min
